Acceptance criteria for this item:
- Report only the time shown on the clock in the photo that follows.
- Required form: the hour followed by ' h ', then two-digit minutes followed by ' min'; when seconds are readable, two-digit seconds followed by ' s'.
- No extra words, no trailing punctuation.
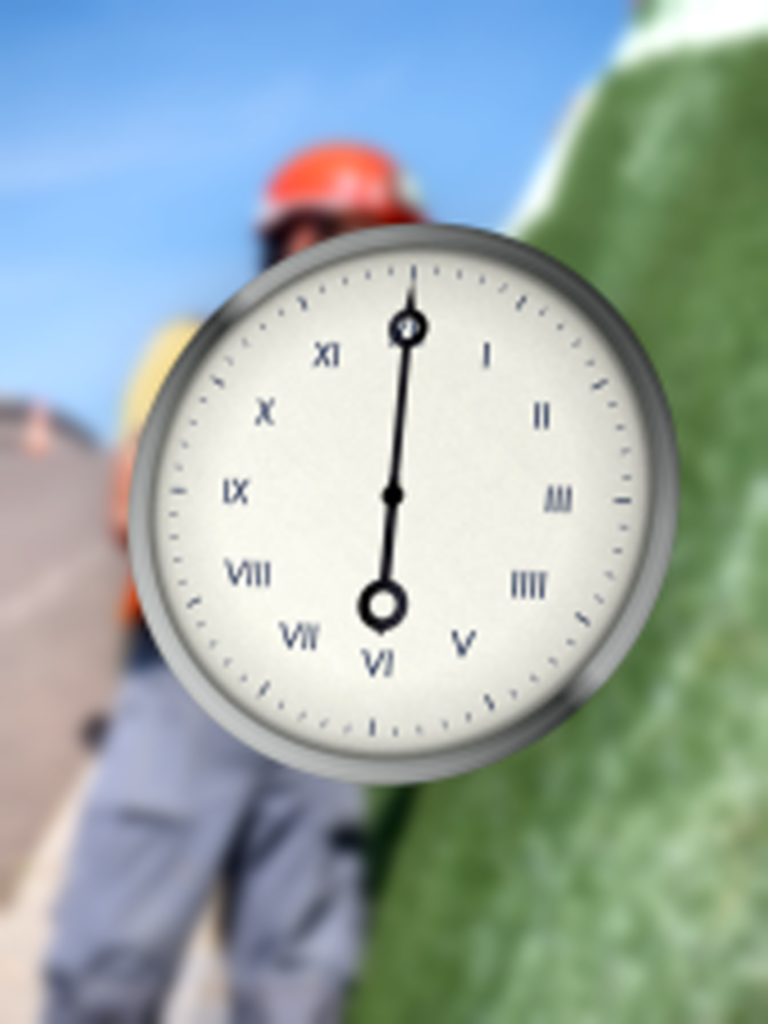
6 h 00 min
